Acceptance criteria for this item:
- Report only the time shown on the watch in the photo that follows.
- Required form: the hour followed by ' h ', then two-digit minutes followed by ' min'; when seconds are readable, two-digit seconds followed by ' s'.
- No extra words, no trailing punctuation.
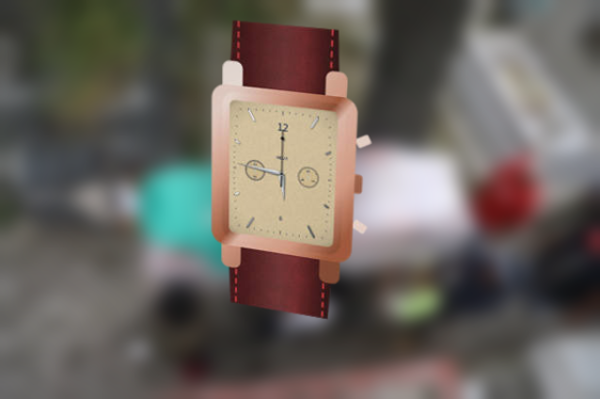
5 h 46 min
